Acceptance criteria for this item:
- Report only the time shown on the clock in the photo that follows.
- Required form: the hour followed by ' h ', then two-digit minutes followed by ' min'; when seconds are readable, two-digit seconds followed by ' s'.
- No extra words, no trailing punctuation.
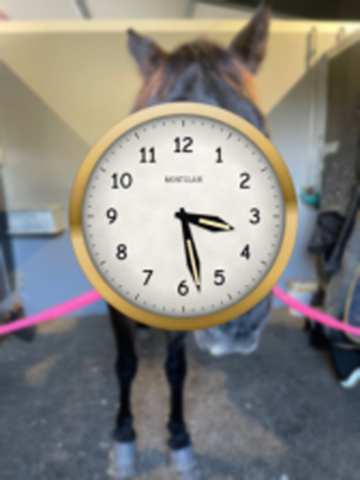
3 h 28 min
